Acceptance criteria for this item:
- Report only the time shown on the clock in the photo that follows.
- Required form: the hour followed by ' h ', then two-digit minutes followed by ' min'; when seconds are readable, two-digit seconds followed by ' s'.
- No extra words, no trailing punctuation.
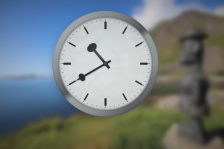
10 h 40 min
